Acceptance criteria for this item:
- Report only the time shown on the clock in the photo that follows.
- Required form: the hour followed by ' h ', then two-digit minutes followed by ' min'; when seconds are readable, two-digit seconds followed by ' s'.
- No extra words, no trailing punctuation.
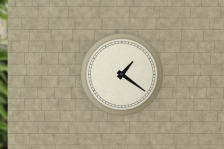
1 h 21 min
